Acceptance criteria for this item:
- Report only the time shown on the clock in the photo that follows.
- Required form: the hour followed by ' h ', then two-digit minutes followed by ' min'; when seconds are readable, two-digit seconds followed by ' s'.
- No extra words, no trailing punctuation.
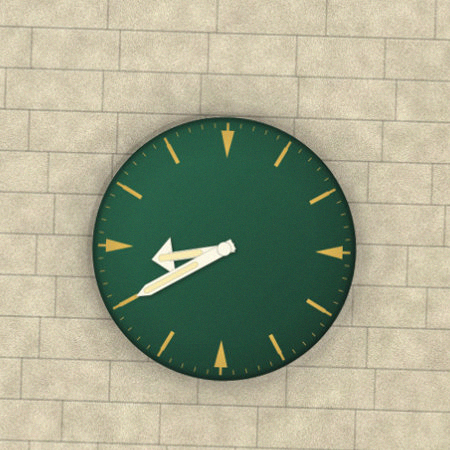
8 h 40 min
